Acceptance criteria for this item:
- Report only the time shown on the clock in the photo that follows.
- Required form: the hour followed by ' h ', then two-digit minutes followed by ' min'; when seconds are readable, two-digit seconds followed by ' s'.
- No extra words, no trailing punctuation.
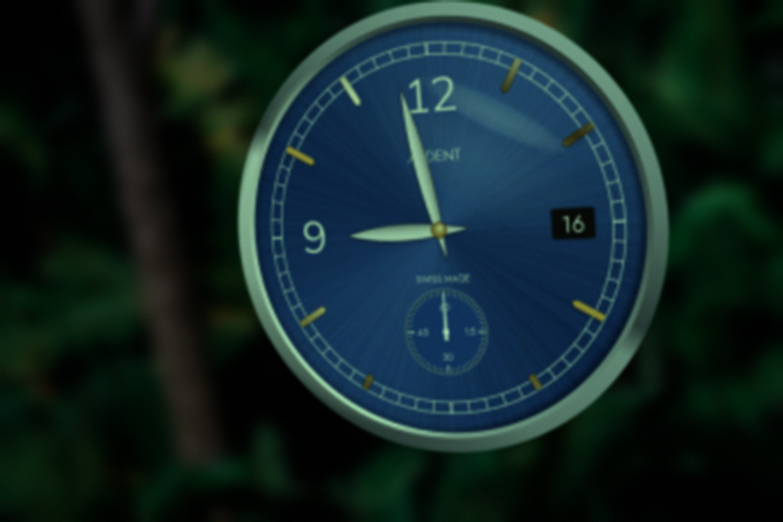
8 h 58 min
